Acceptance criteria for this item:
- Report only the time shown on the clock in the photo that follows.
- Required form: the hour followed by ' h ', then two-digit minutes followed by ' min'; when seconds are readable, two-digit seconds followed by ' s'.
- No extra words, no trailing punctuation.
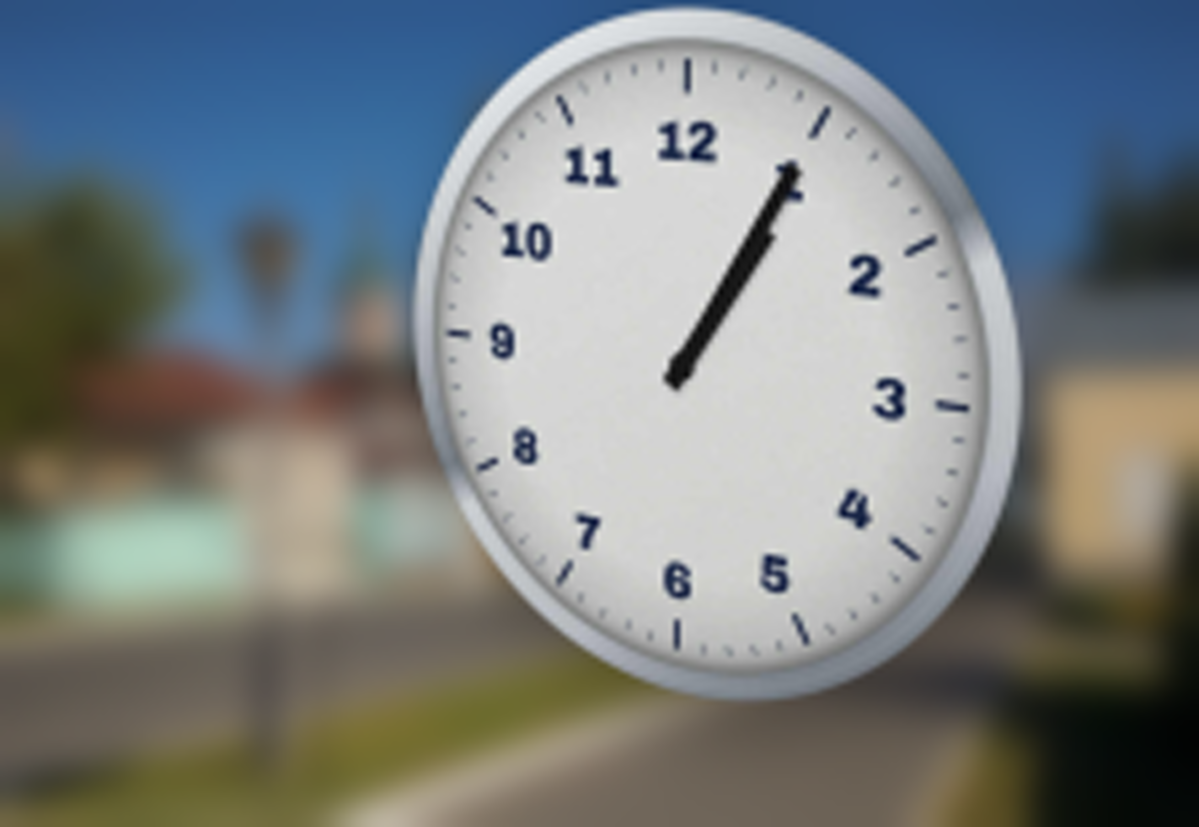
1 h 05 min
